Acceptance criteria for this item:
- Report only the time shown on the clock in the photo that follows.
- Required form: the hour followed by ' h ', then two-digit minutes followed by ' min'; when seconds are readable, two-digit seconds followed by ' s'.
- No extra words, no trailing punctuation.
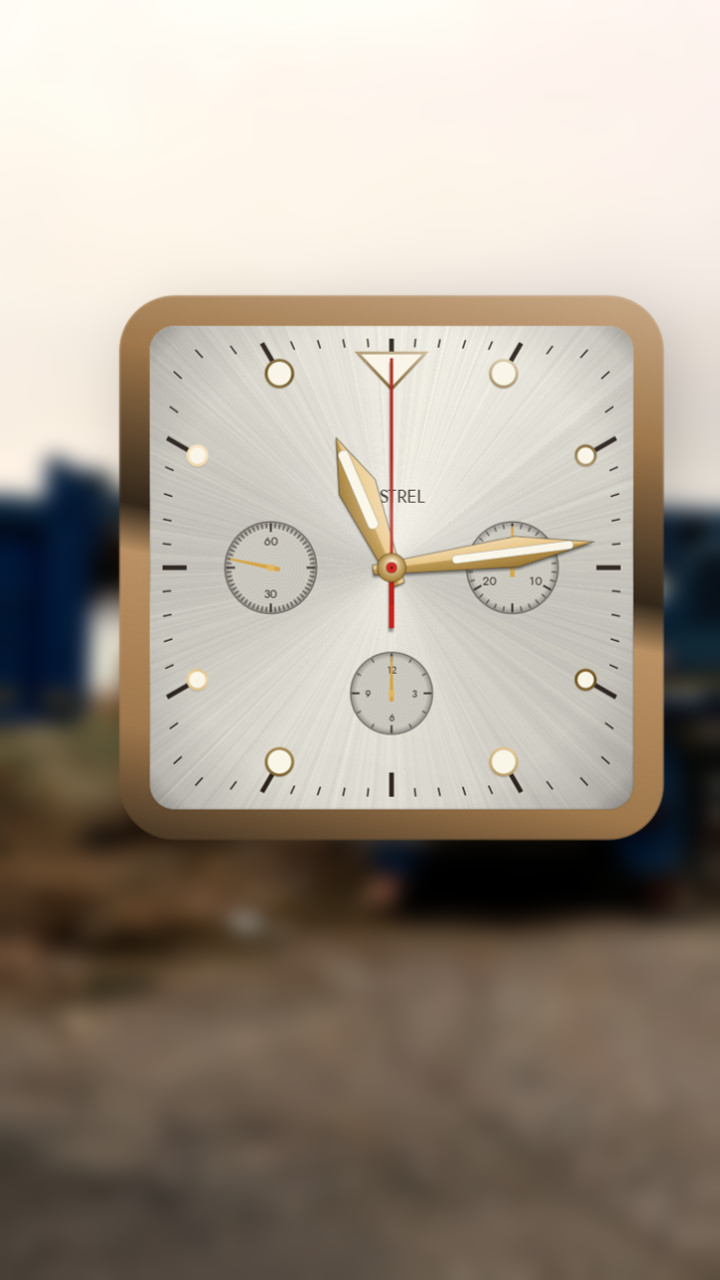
11 h 13 min 47 s
